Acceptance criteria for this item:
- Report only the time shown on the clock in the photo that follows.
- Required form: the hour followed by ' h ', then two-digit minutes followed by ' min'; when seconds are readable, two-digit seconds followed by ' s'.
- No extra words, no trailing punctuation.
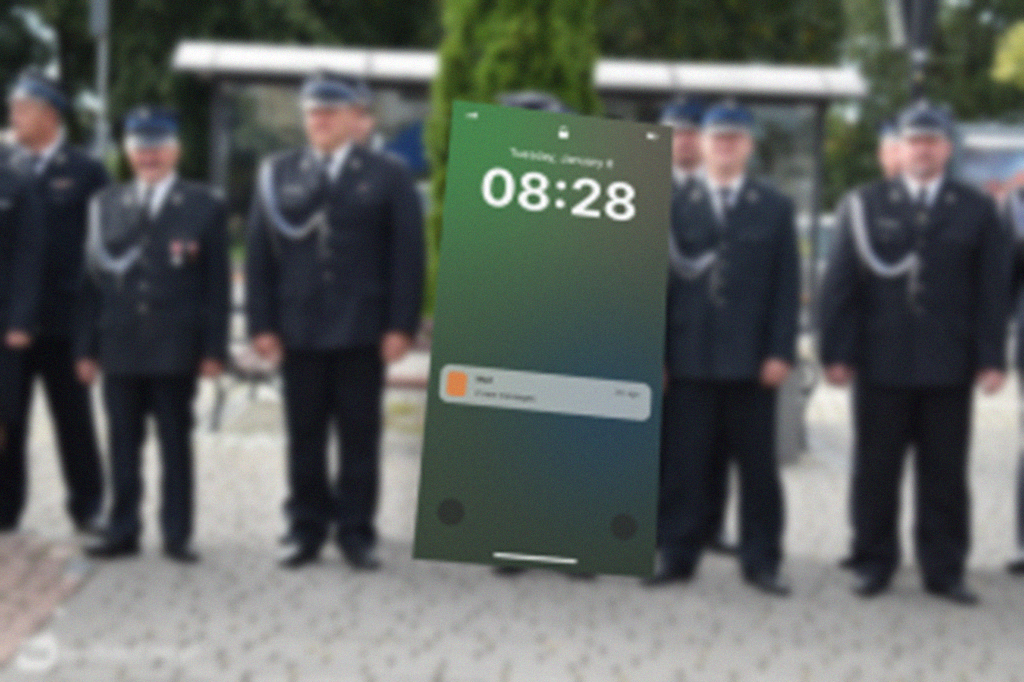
8 h 28 min
